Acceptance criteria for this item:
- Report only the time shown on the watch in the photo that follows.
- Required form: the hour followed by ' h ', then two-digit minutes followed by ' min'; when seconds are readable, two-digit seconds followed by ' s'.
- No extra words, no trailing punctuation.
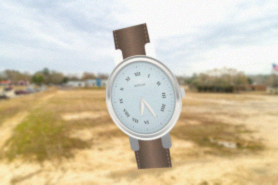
6 h 25 min
